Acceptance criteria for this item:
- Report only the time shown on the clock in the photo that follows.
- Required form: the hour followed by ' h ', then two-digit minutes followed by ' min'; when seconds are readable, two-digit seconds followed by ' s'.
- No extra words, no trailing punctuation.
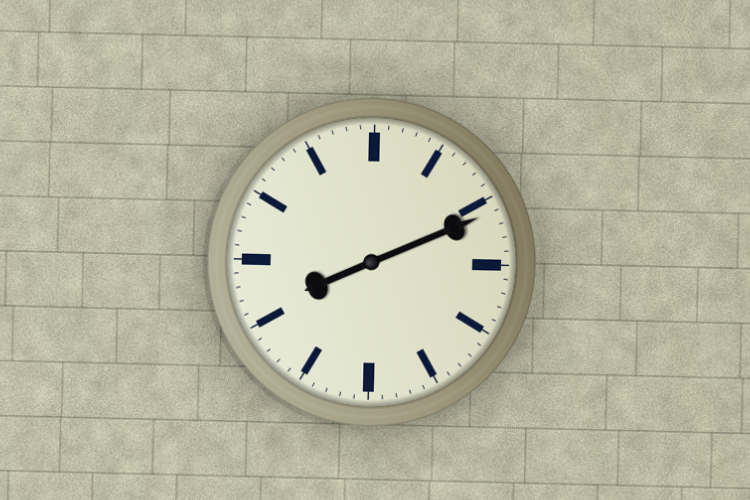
8 h 11 min
